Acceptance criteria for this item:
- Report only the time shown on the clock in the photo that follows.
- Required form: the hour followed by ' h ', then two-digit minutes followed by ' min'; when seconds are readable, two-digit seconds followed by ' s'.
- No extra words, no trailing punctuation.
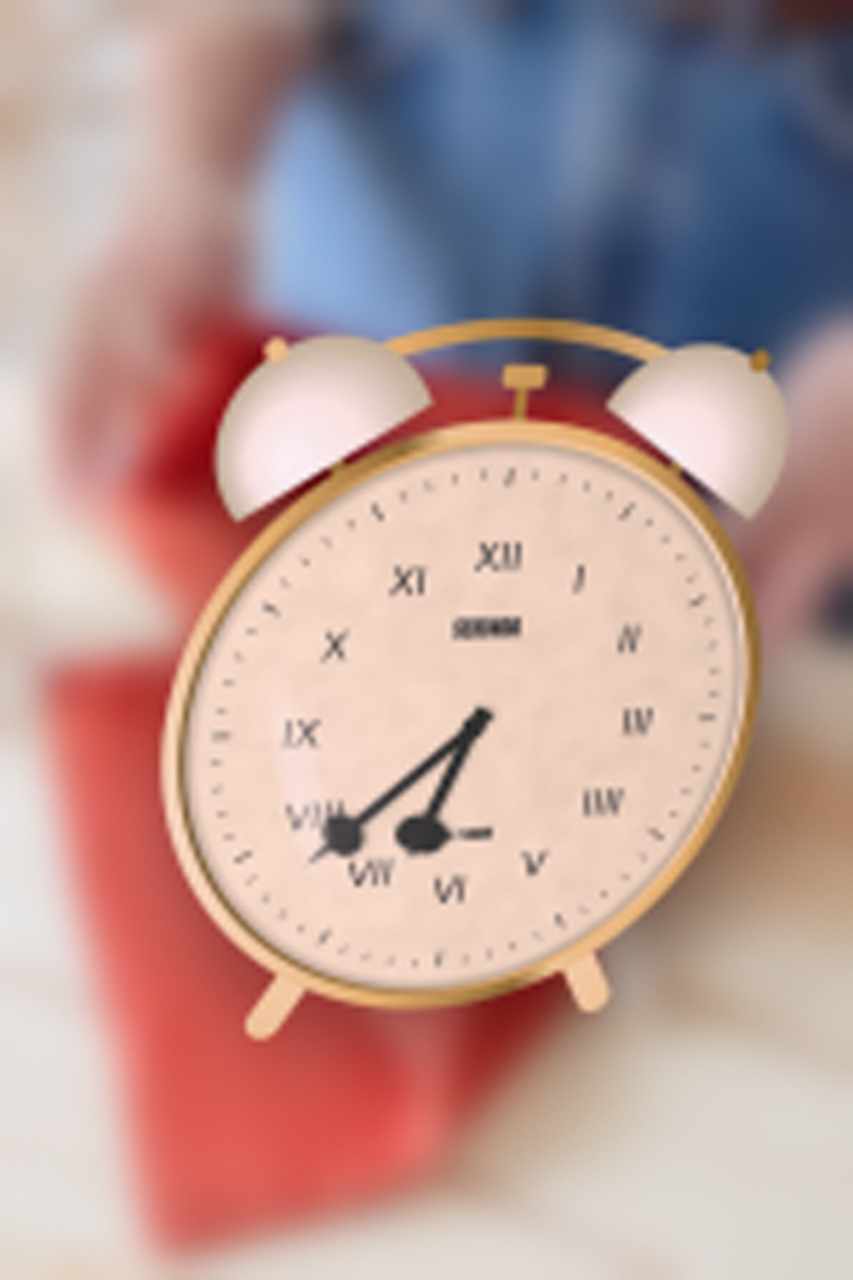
6 h 38 min
